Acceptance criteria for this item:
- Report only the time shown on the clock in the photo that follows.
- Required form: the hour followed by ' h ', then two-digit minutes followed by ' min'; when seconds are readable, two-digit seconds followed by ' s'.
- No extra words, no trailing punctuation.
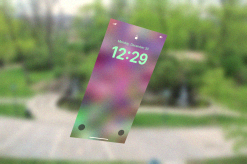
12 h 29 min
